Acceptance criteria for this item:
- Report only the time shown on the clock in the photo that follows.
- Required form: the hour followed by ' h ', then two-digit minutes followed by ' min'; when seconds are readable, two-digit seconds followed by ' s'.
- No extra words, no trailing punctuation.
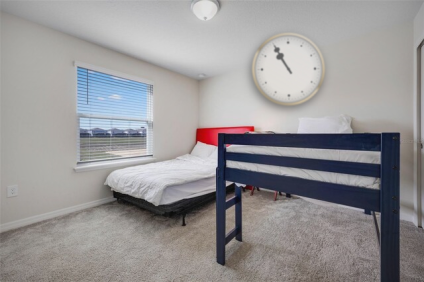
10 h 55 min
